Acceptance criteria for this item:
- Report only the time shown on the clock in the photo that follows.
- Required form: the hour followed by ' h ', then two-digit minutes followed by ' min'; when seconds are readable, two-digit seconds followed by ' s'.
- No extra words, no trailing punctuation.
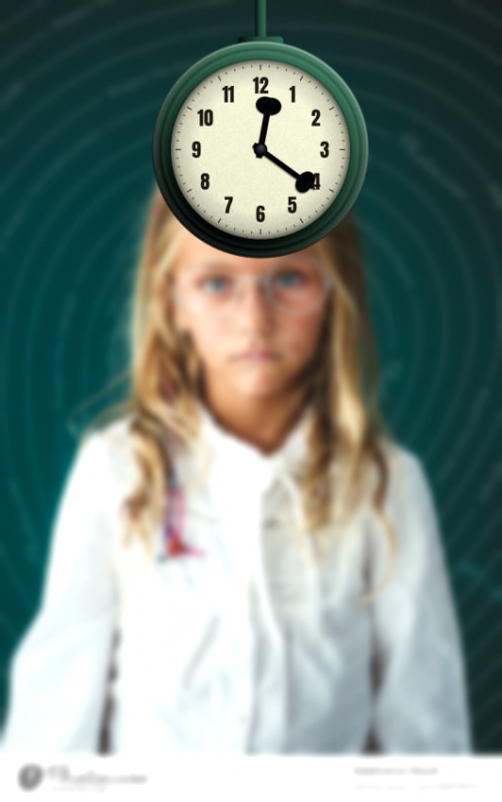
12 h 21 min
